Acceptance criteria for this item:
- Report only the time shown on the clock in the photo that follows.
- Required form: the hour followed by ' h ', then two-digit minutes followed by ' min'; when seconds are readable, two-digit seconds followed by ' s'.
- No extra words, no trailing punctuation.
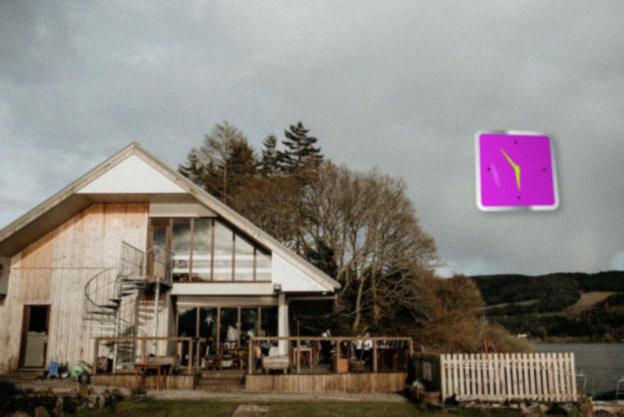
5 h 54 min
